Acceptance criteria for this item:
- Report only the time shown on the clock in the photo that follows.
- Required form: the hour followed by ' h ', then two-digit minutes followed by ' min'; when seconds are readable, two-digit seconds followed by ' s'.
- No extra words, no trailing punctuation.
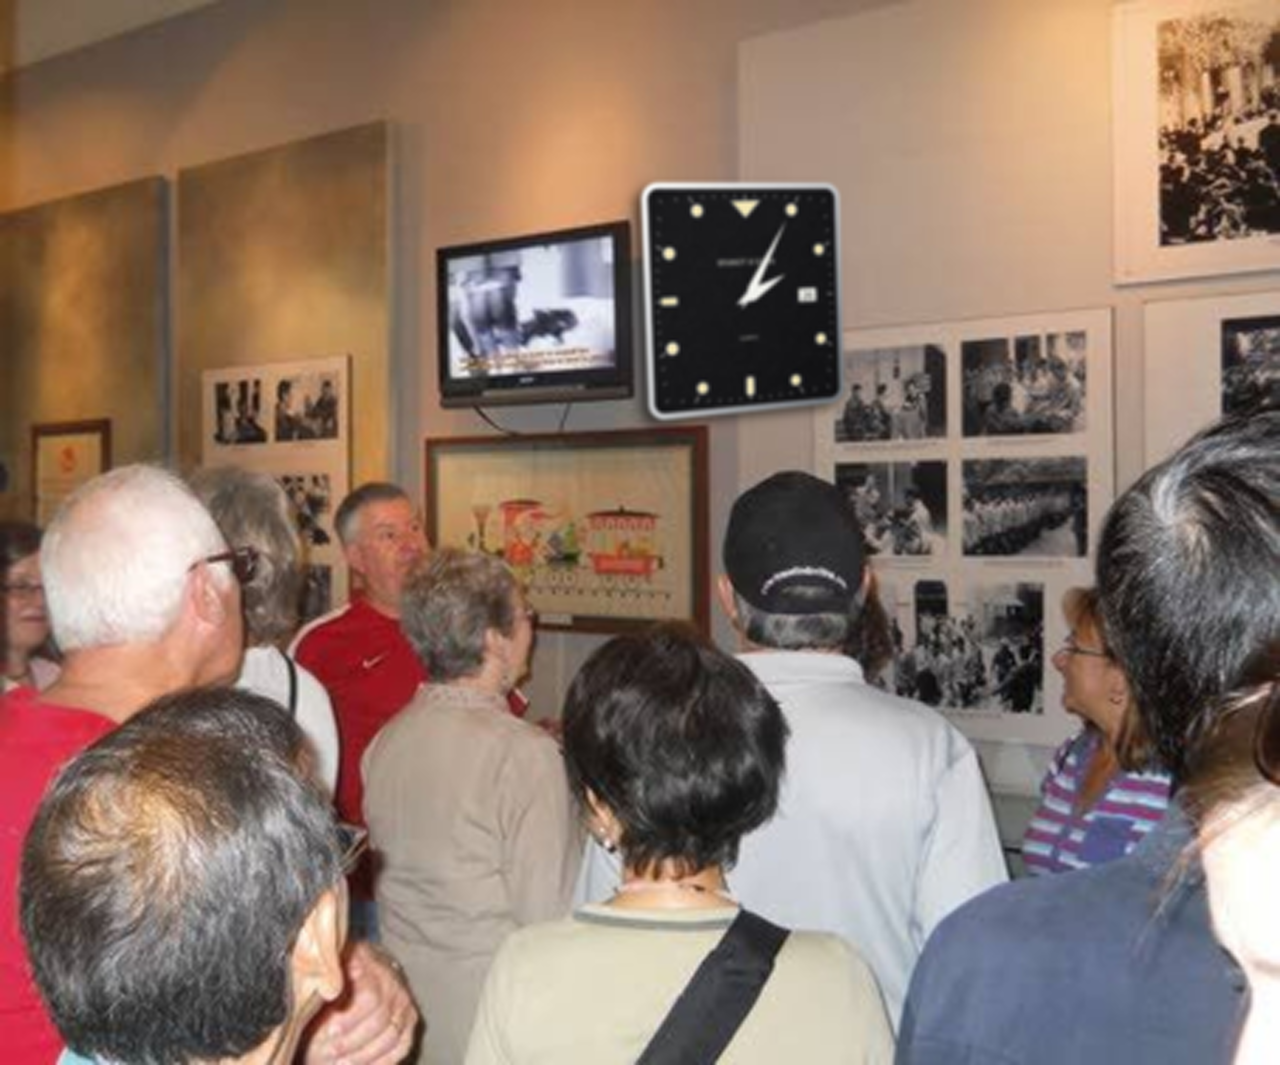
2 h 05 min
